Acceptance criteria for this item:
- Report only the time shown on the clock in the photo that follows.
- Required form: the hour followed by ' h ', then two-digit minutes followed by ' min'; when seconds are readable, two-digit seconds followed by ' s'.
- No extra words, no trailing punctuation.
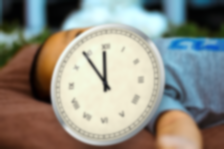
11 h 54 min
